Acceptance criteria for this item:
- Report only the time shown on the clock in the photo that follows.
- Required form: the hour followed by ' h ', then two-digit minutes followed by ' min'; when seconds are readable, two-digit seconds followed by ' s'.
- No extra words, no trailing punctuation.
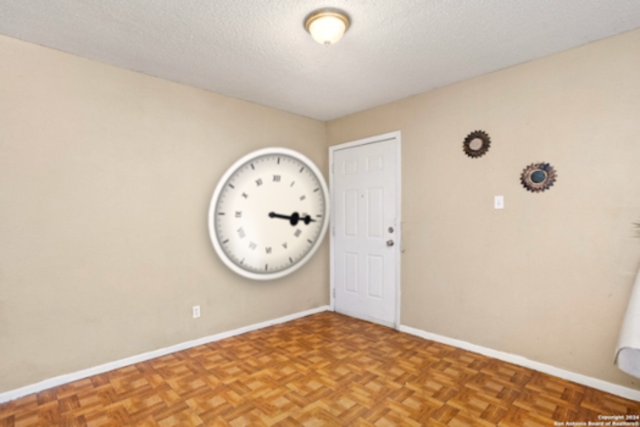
3 h 16 min
